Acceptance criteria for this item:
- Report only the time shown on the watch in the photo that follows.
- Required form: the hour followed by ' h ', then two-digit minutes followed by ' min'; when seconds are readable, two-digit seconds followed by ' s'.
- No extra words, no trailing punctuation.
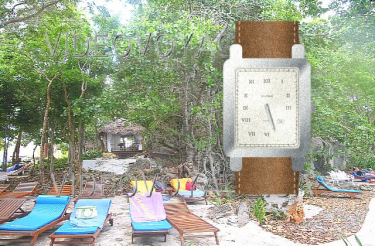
5 h 27 min
